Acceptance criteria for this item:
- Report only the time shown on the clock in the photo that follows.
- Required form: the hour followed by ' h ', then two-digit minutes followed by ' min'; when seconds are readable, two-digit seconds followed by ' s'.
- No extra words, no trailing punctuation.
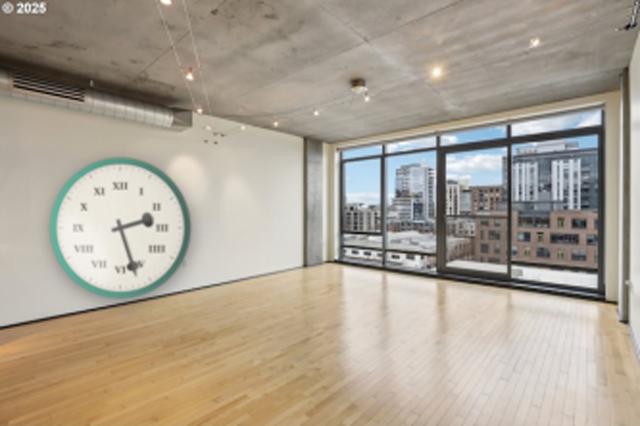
2 h 27 min
